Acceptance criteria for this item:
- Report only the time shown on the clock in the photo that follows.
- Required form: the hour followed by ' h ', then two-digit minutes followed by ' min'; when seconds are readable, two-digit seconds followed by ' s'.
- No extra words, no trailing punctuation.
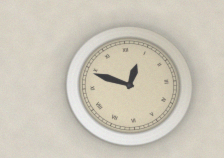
12 h 49 min
